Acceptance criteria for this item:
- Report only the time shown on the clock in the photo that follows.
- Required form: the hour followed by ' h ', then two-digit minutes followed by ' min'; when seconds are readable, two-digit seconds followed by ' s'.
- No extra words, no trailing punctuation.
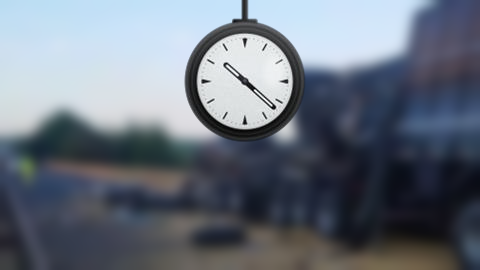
10 h 22 min
